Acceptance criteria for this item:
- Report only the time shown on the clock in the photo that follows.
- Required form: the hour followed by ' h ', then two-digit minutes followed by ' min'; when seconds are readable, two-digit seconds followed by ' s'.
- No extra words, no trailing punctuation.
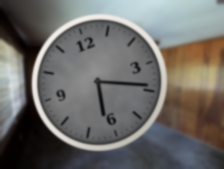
6 h 19 min
